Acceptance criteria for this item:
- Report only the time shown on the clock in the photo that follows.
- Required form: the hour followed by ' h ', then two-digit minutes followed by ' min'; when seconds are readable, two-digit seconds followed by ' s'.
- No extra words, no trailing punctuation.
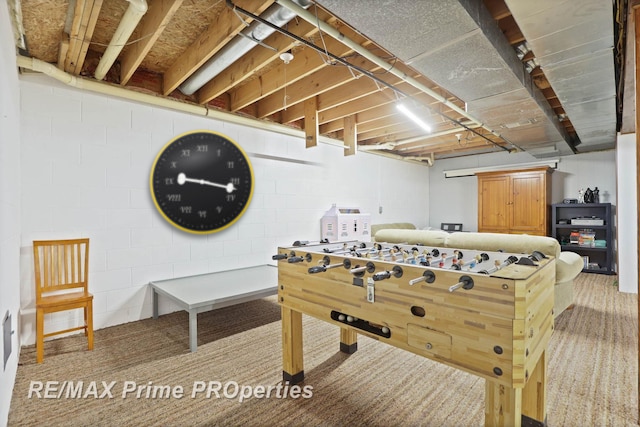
9 h 17 min
